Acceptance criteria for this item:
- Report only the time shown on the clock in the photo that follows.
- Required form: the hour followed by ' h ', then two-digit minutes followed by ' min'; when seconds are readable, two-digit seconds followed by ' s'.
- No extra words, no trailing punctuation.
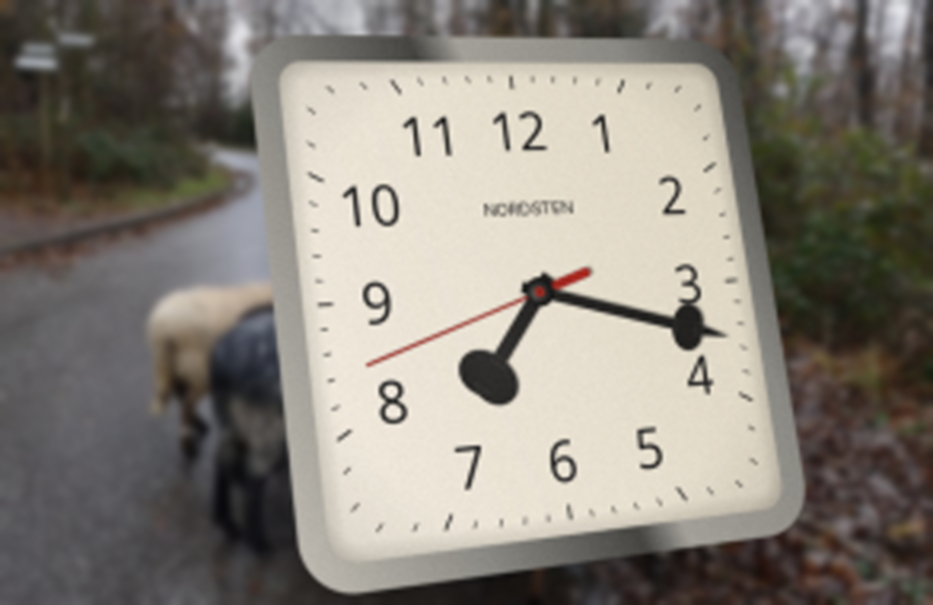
7 h 17 min 42 s
